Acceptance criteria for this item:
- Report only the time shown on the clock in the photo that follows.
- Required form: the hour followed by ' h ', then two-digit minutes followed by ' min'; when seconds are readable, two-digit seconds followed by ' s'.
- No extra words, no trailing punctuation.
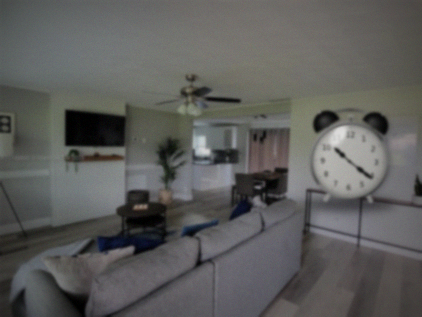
10 h 21 min
